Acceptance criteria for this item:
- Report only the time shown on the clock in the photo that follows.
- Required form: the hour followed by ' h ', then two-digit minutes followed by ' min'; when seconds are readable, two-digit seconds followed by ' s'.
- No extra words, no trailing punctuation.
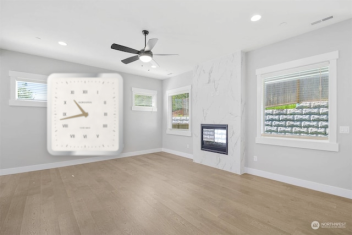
10 h 43 min
